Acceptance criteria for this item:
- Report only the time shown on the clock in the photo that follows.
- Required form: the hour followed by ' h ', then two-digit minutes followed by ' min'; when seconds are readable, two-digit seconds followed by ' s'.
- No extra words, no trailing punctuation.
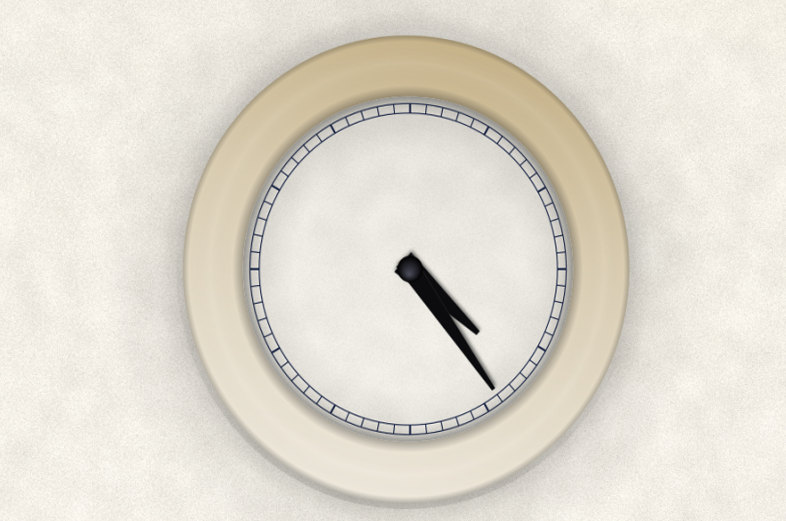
4 h 24 min
